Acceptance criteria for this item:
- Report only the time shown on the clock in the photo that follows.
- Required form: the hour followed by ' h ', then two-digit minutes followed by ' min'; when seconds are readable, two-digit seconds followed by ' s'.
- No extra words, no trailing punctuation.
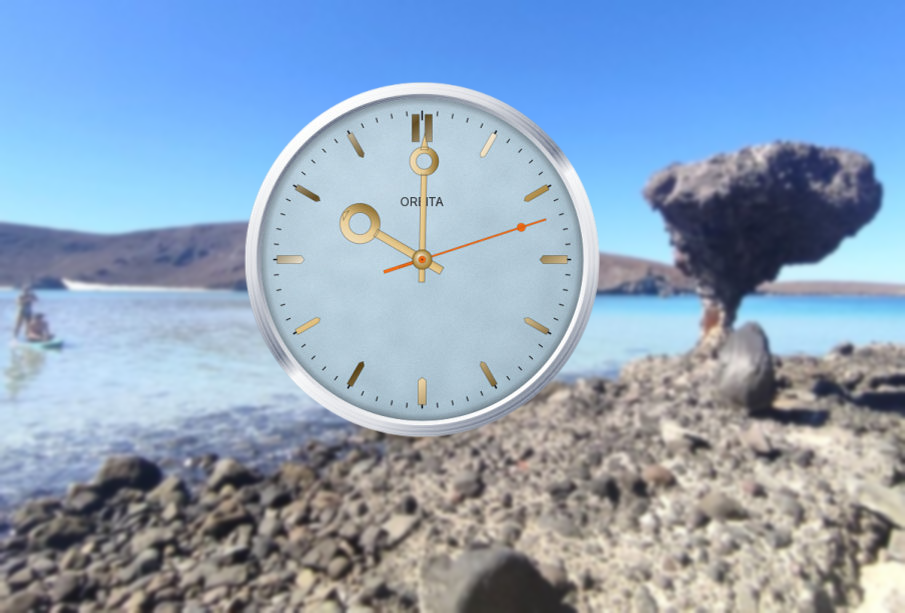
10 h 00 min 12 s
